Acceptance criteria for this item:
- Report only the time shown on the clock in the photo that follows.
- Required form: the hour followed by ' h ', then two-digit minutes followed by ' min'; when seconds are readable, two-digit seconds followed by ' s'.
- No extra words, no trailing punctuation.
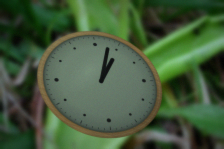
1 h 03 min
